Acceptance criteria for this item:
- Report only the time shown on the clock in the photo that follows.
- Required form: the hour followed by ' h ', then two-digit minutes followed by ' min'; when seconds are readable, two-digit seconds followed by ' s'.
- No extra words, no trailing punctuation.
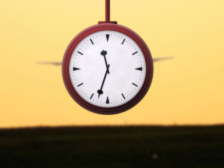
11 h 33 min
